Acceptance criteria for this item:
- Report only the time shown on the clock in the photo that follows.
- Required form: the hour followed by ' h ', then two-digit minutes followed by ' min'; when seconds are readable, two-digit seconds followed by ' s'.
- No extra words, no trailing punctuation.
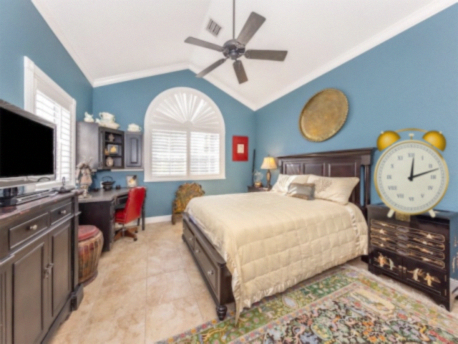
12 h 12 min
